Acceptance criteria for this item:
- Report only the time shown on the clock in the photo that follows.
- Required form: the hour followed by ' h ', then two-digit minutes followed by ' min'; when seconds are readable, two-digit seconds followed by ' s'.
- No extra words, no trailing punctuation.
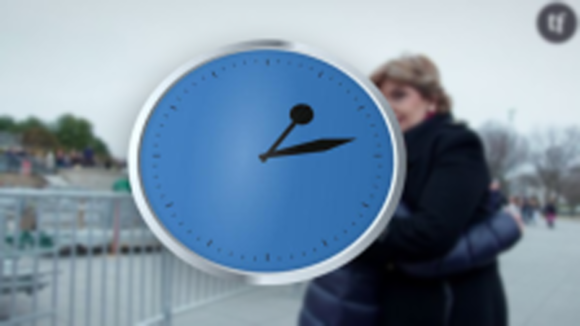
1 h 13 min
